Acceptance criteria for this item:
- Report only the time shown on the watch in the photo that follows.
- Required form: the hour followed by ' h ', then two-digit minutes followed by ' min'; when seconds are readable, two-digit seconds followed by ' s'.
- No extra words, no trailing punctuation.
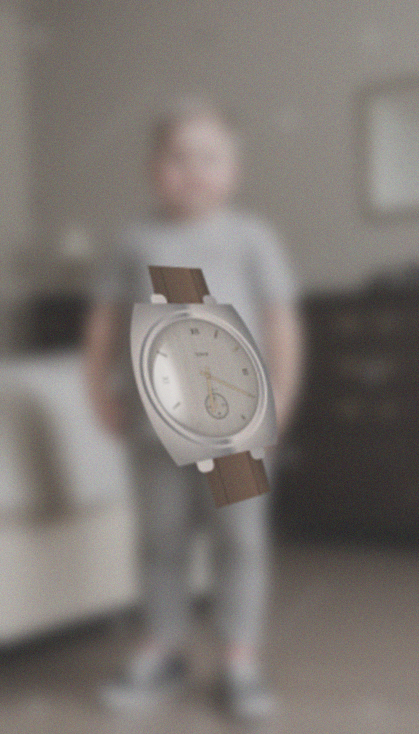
6 h 20 min
